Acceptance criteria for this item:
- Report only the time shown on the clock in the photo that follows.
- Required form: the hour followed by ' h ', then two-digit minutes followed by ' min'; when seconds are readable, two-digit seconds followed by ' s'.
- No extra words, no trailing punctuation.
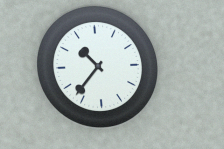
10 h 37 min
